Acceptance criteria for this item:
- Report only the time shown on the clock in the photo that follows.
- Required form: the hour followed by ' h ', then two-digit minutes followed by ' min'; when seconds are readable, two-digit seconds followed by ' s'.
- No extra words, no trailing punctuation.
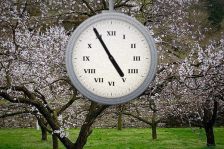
4 h 55 min
